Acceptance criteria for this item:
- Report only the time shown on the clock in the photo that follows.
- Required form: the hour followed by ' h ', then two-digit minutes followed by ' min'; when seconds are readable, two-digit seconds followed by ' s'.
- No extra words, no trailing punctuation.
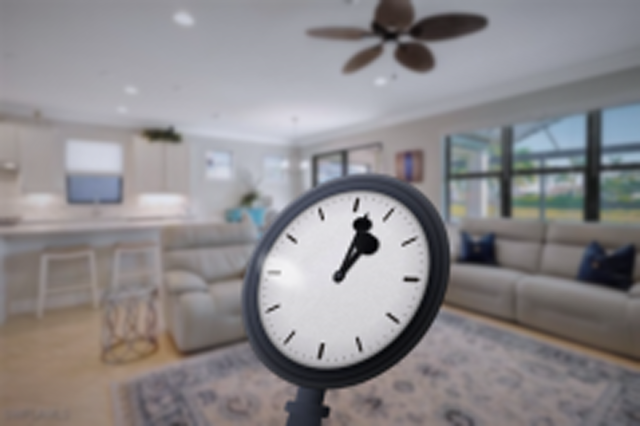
1 h 02 min
